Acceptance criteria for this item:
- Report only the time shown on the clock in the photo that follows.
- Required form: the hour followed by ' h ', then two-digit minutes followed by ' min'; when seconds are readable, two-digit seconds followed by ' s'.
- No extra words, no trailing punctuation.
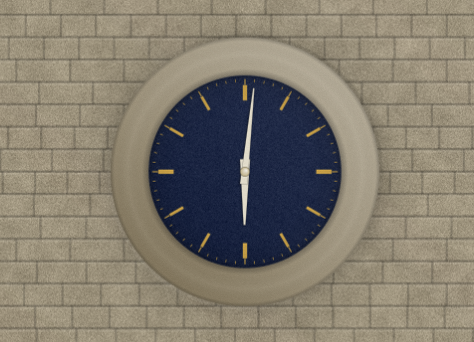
6 h 01 min
